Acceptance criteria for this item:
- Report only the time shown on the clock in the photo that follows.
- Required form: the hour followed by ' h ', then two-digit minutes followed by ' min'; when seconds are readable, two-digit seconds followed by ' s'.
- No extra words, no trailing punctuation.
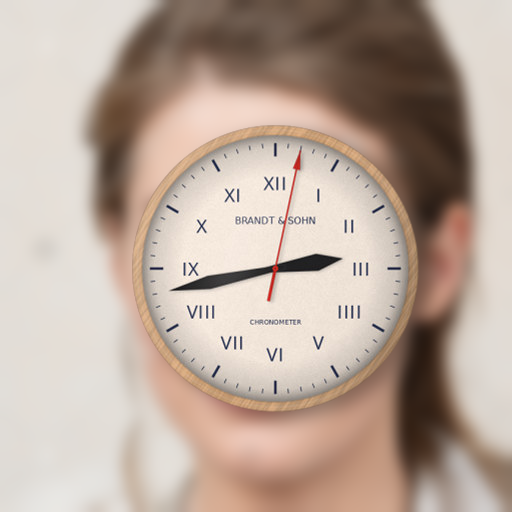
2 h 43 min 02 s
